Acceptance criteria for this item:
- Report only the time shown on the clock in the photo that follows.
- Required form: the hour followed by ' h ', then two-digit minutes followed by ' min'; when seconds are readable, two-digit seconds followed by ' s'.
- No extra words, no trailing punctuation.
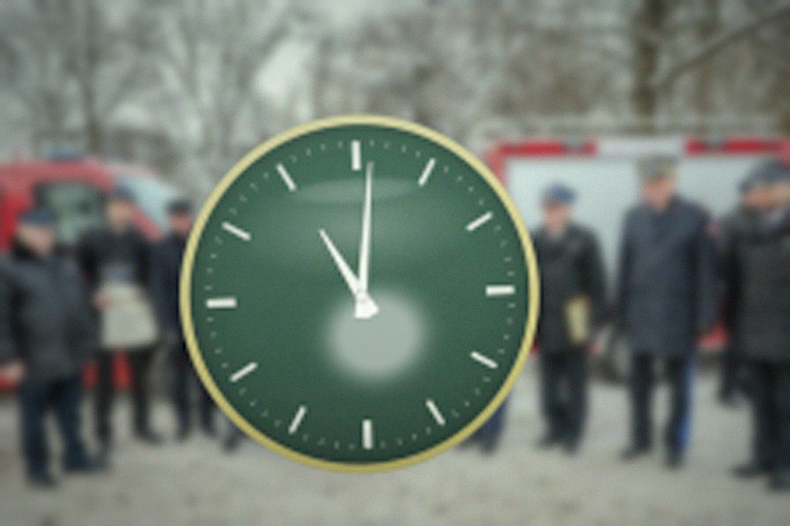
11 h 01 min
